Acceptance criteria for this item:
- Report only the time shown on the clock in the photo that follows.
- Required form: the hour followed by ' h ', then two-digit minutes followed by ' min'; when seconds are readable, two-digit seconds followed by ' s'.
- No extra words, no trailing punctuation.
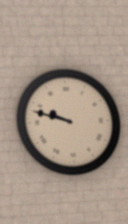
9 h 48 min
